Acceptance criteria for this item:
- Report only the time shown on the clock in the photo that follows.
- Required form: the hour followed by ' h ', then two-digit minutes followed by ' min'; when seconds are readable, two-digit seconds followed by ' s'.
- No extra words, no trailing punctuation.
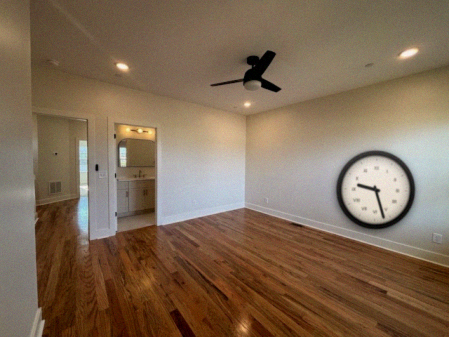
9 h 27 min
